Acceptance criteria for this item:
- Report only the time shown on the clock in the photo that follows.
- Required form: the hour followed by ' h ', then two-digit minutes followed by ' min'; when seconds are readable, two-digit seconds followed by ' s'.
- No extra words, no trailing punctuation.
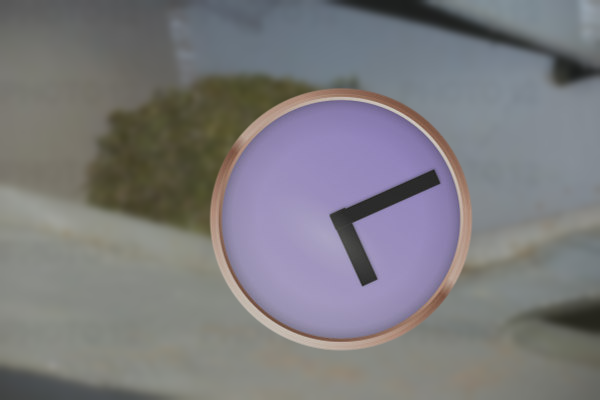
5 h 11 min
